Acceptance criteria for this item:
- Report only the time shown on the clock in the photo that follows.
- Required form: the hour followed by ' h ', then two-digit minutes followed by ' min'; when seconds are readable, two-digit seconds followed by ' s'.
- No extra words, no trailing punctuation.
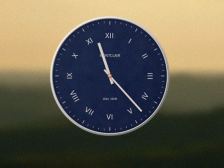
11 h 23 min
